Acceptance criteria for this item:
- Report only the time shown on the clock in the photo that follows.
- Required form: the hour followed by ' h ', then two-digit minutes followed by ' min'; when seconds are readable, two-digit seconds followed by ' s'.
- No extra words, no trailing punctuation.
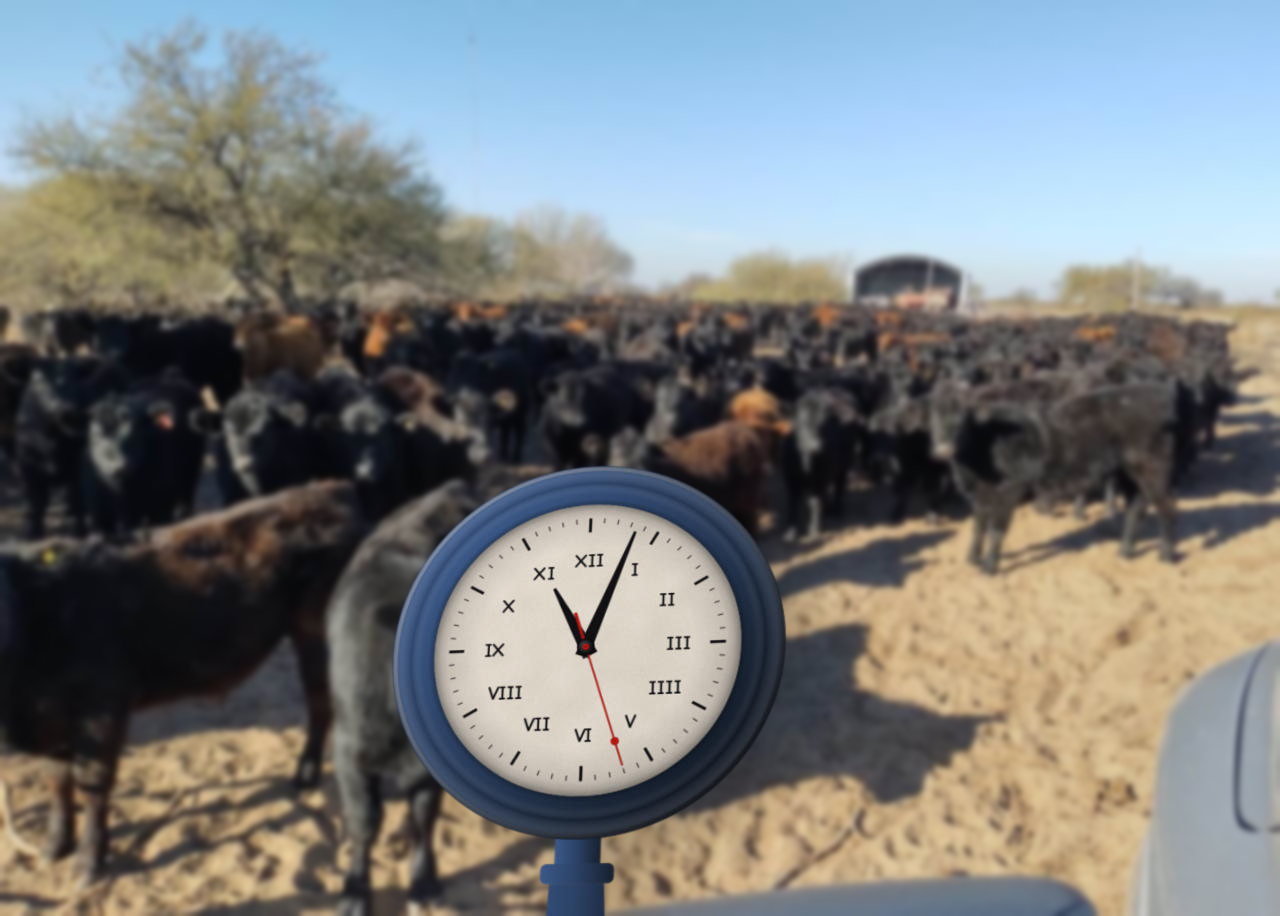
11 h 03 min 27 s
